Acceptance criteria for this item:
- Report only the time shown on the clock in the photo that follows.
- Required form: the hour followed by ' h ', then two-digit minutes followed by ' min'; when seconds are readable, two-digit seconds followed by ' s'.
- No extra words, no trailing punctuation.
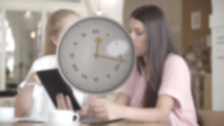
12 h 17 min
